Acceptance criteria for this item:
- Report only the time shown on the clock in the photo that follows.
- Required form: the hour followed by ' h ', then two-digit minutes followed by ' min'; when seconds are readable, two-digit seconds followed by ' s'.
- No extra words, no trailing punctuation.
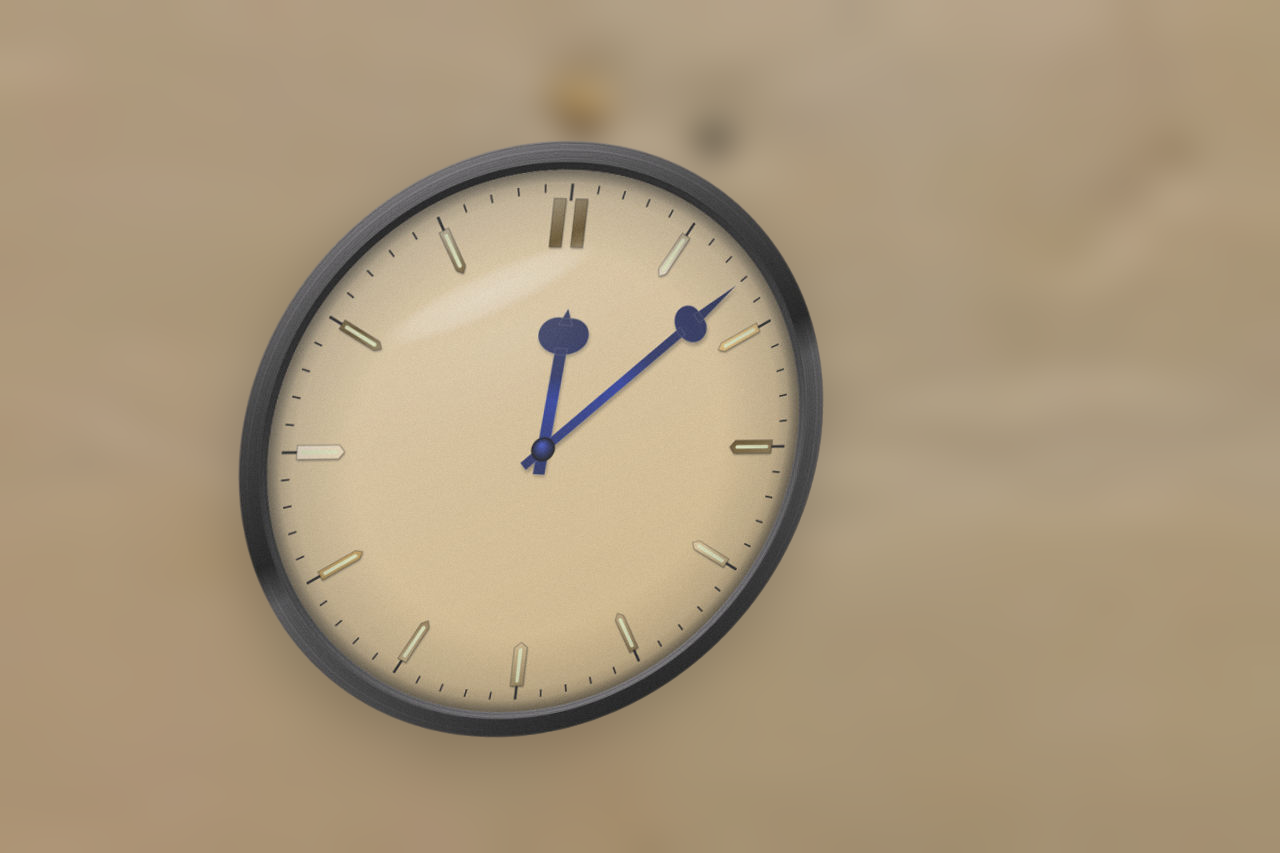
12 h 08 min
